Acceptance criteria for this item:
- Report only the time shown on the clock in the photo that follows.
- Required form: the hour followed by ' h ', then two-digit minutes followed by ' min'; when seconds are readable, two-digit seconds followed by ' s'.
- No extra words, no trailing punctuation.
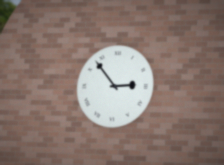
2 h 53 min
